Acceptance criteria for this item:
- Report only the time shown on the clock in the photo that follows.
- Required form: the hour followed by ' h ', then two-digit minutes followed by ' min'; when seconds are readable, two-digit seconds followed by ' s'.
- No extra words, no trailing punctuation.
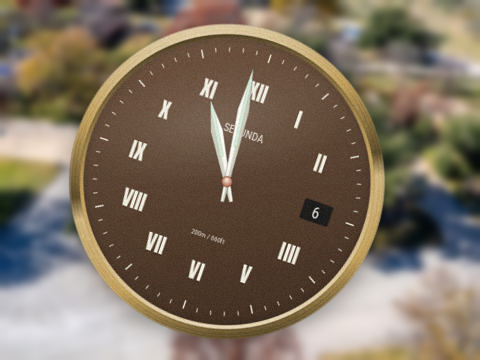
10 h 59 min
